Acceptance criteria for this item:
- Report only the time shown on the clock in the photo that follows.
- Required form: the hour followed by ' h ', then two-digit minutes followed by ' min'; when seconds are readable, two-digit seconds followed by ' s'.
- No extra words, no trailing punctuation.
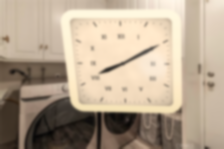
8 h 10 min
